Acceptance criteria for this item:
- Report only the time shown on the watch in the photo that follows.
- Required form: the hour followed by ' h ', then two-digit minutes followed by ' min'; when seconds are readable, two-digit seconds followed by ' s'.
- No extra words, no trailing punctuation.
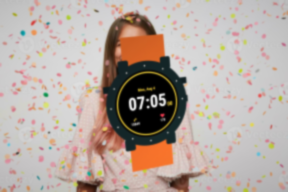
7 h 05 min
